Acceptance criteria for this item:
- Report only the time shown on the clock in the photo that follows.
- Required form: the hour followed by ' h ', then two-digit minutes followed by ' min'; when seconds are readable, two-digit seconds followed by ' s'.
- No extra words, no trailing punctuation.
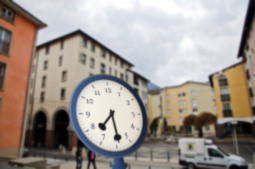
7 h 29 min
